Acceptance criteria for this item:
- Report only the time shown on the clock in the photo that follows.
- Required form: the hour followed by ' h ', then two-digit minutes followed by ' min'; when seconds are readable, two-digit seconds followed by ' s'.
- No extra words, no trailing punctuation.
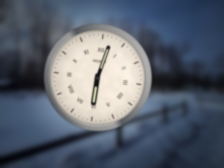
6 h 02 min
